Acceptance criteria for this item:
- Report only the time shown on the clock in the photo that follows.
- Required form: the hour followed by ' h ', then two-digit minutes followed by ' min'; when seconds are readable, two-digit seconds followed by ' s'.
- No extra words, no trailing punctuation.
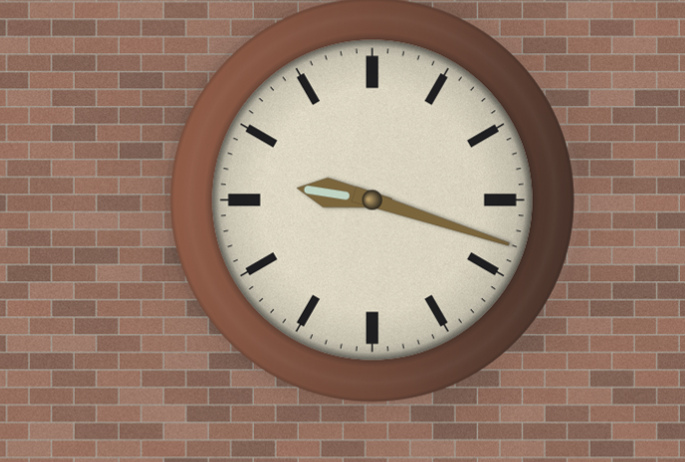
9 h 18 min
